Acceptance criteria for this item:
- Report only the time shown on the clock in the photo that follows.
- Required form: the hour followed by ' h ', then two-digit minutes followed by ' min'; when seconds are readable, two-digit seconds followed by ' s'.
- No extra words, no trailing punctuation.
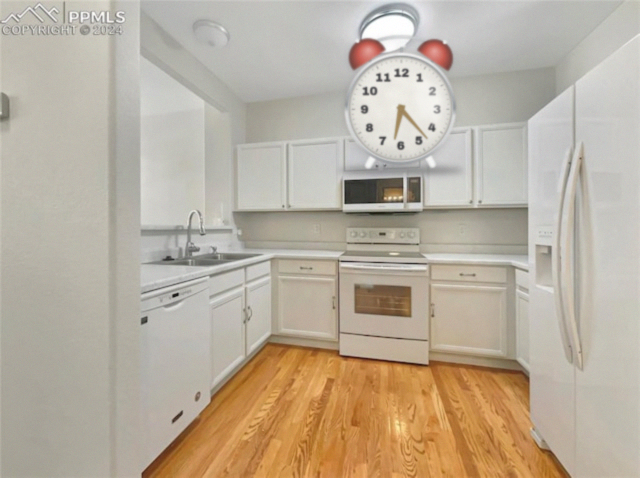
6 h 23 min
